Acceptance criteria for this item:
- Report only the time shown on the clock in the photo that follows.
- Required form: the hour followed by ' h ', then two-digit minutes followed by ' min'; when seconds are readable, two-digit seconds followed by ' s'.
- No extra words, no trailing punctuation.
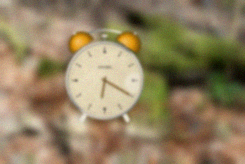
6 h 20 min
